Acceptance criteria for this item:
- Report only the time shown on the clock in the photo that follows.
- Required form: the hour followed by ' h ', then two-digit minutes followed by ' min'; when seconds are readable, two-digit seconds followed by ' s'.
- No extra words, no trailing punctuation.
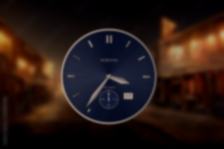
3 h 36 min
